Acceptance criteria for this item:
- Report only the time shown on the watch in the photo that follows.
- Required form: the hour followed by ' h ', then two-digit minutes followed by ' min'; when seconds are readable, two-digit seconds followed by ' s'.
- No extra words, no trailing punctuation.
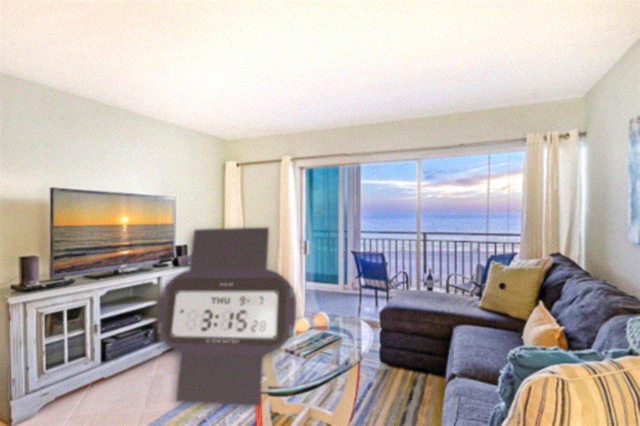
3 h 15 min
